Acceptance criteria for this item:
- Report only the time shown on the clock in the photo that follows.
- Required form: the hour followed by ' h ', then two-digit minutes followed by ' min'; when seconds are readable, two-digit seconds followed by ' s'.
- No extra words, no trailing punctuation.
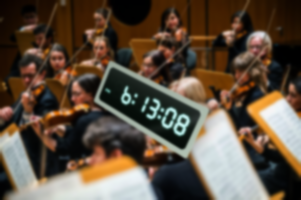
6 h 13 min 08 s
